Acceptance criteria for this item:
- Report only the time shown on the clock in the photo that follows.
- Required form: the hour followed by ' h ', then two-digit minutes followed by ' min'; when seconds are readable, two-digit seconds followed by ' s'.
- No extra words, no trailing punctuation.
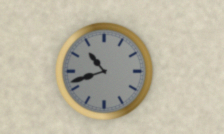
10 h 42 min
